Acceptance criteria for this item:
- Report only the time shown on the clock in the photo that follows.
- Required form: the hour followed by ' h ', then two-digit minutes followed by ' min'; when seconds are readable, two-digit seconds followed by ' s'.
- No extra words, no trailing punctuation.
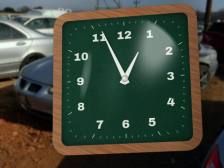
12 h 56 min
